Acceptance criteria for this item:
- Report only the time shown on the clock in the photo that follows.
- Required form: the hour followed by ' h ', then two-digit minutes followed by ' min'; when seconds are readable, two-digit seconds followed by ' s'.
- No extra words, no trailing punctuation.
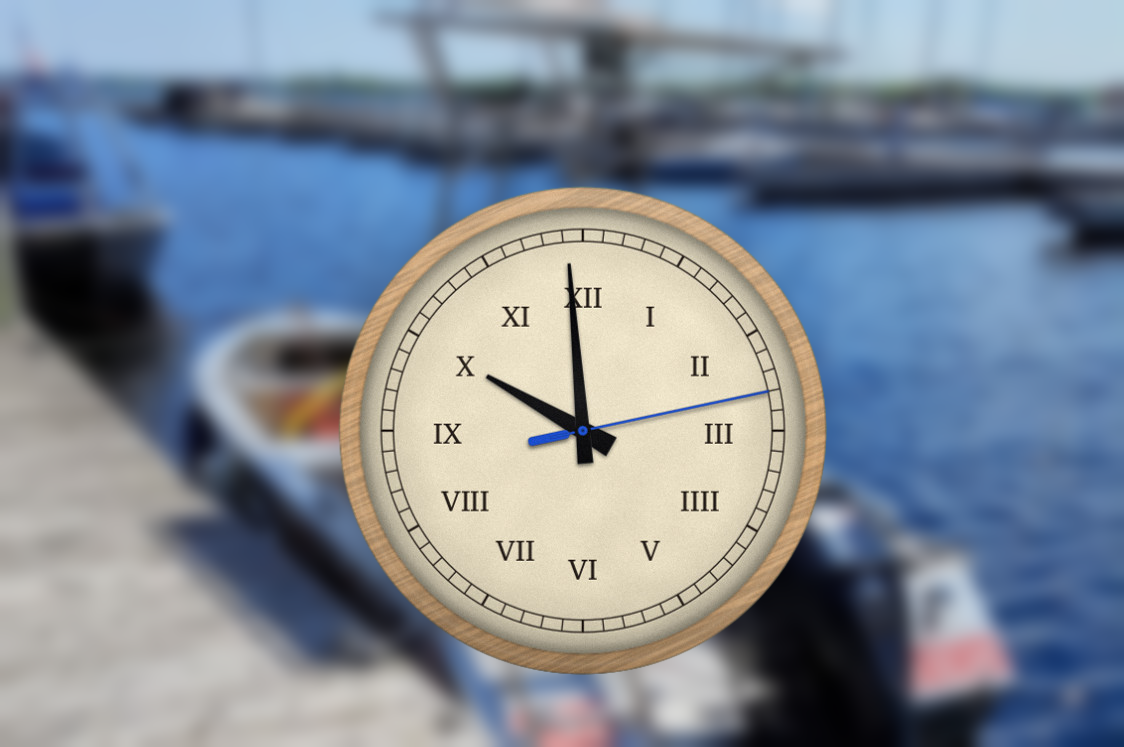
9 h 59 min 13 s
